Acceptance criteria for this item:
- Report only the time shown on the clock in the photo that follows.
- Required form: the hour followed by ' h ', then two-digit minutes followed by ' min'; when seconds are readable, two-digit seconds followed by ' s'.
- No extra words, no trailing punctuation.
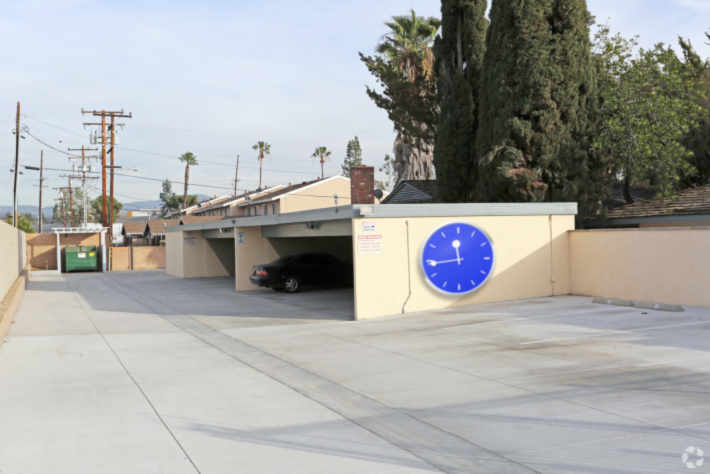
11 h 44 min
